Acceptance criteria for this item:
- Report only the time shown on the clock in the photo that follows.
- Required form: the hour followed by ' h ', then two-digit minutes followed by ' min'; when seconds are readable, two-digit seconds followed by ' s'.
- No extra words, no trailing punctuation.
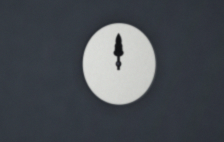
12 h 00 min
